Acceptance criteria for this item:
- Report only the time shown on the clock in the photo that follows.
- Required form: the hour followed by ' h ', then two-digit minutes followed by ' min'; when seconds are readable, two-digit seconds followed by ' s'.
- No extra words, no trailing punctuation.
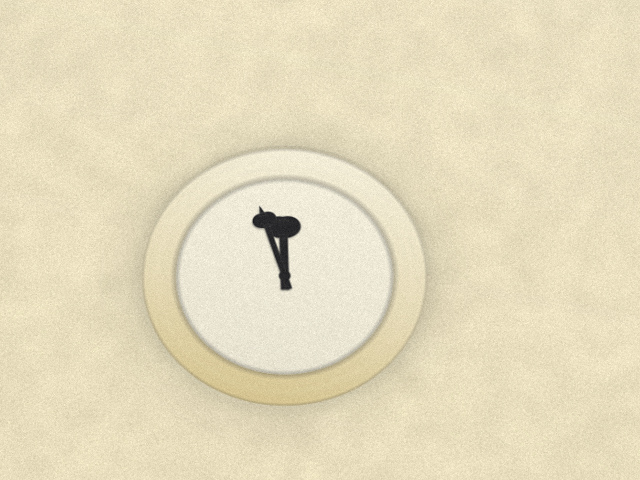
11 h 57 min
